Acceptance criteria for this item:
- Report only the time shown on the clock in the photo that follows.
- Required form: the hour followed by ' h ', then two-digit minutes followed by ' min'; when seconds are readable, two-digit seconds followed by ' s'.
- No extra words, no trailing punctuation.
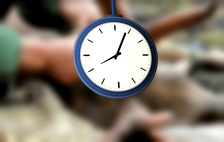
8 h 04 min
